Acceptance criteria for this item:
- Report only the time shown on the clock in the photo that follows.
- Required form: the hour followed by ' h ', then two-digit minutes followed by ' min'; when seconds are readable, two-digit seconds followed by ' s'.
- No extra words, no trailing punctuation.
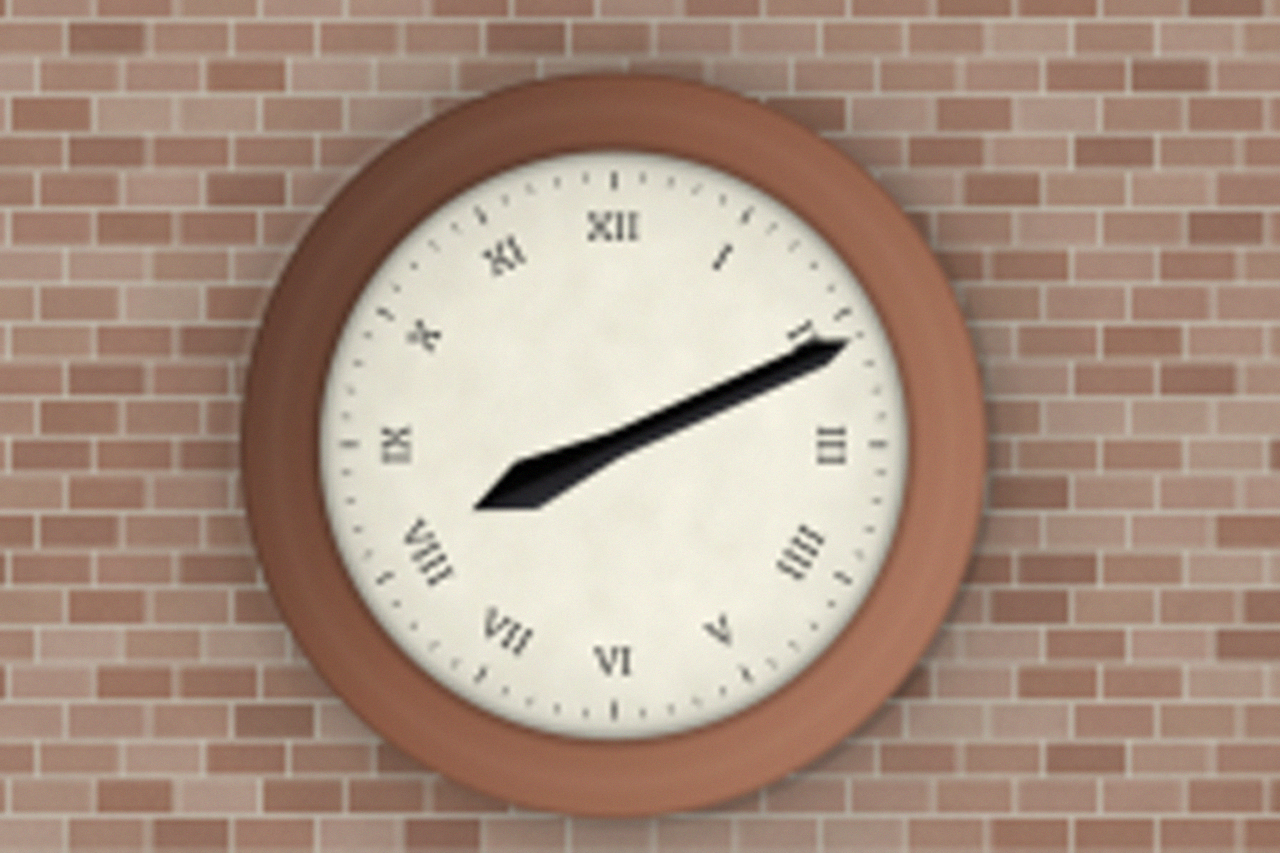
8 h 11 min
